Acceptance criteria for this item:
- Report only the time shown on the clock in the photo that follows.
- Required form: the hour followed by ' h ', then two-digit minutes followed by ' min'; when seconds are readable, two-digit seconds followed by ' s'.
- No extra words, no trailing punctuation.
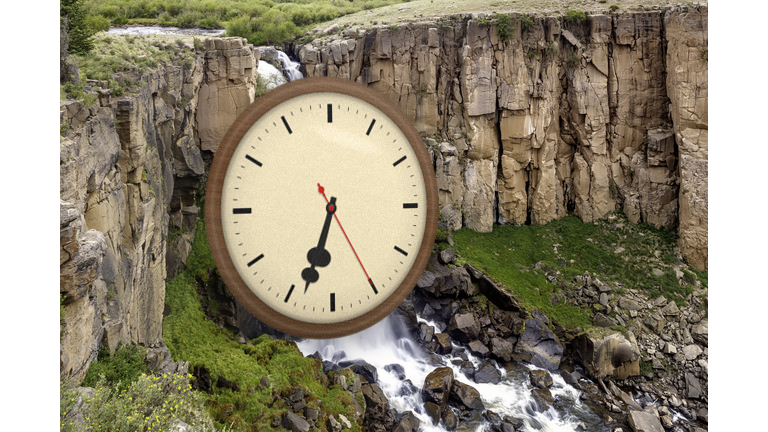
6 h 33 min 25 s
